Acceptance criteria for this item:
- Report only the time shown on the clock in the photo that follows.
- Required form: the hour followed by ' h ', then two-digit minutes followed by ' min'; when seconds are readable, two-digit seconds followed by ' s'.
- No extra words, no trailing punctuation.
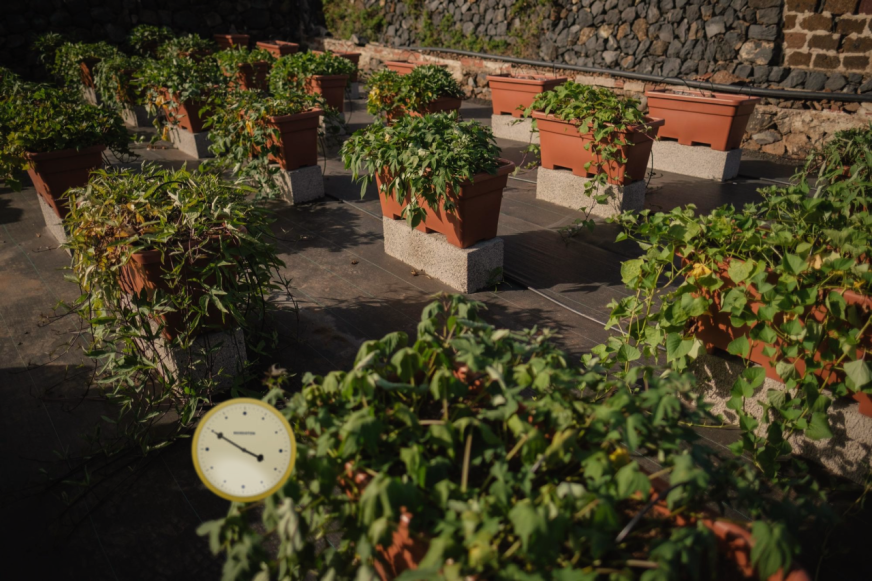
3 h 50 min
